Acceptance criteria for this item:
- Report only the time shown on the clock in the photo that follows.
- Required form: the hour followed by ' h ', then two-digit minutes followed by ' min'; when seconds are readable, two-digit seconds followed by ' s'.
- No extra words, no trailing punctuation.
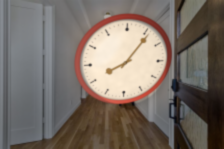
8 h 06 min
